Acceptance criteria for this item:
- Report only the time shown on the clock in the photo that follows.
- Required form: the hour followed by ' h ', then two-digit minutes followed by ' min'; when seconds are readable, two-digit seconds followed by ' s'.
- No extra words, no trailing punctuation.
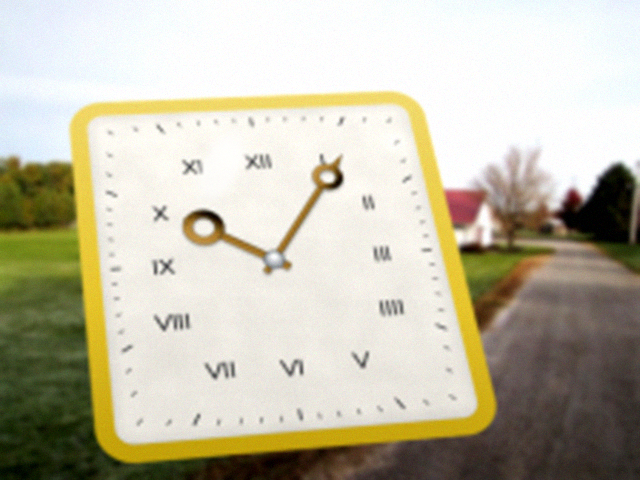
10 h 06 min
